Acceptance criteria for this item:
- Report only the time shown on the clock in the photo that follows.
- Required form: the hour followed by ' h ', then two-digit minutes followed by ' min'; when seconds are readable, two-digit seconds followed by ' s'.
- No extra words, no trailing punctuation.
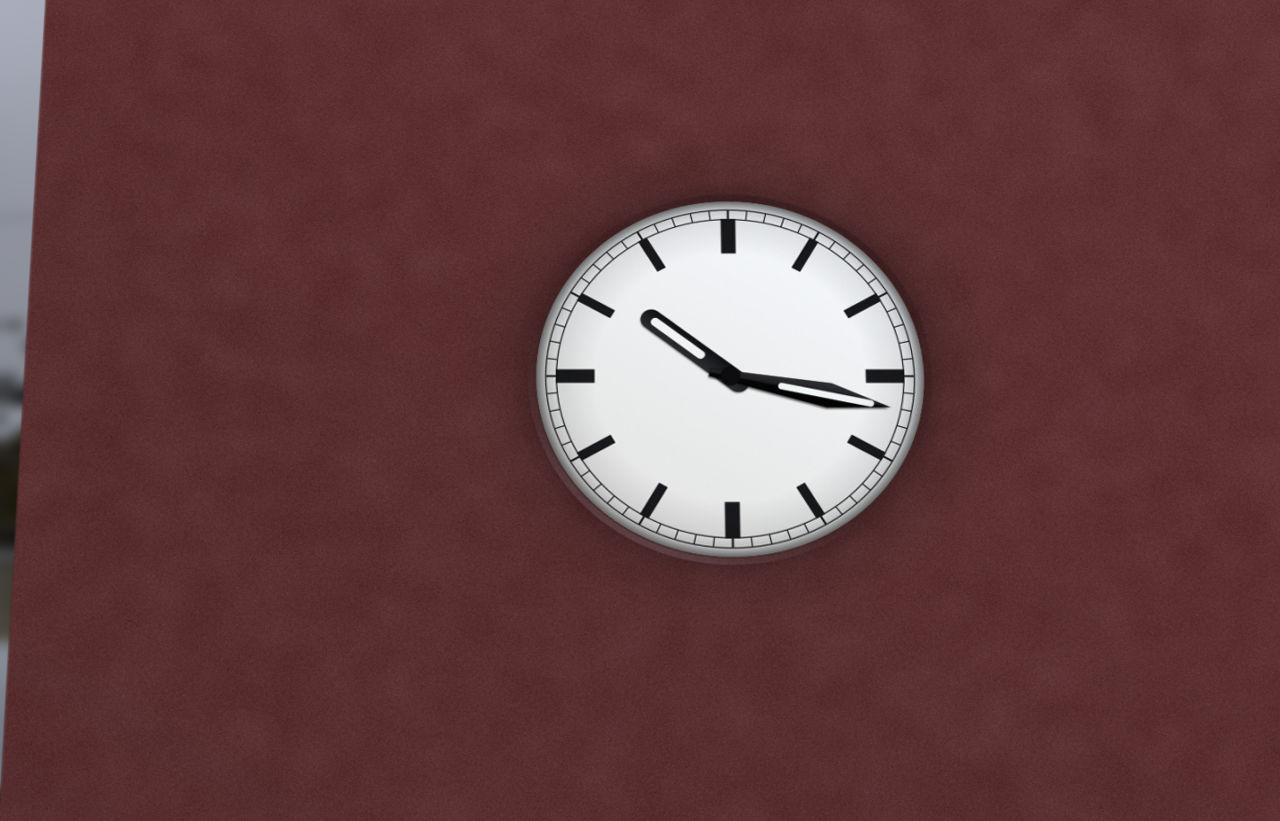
10 h 17 min
